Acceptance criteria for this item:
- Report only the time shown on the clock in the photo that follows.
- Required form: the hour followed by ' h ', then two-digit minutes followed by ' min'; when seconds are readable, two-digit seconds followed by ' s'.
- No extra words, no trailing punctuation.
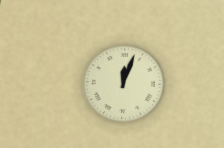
12 h 03 min
